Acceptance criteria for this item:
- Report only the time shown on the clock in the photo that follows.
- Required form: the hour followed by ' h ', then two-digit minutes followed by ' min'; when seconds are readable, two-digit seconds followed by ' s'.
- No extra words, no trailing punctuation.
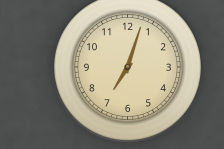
7 h 03 min
